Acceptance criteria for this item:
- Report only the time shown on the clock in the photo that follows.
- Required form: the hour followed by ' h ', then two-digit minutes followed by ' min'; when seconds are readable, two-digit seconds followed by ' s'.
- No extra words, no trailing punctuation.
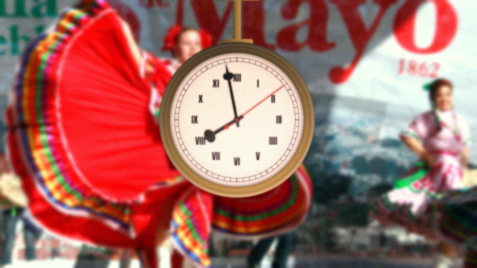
7 h 58 min 09 s
